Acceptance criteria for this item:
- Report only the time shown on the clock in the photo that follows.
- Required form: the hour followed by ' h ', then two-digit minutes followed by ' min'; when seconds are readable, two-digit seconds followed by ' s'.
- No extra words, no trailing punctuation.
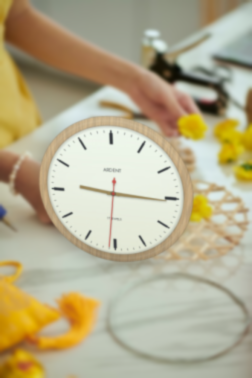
9 h 15 min 31 s
